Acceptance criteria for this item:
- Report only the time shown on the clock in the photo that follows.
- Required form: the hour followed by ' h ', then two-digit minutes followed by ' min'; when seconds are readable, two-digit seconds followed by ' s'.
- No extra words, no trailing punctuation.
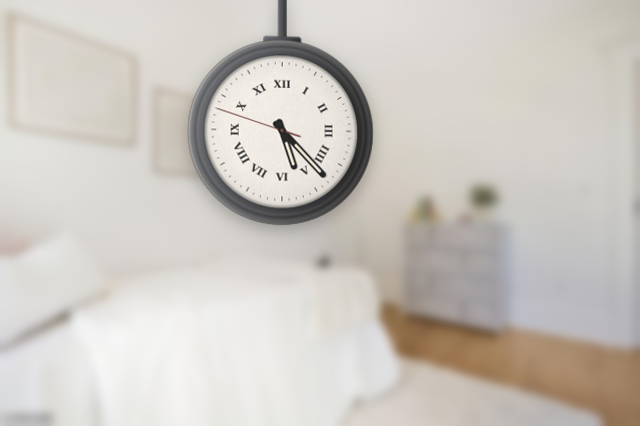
5 h 22 min 48 s
